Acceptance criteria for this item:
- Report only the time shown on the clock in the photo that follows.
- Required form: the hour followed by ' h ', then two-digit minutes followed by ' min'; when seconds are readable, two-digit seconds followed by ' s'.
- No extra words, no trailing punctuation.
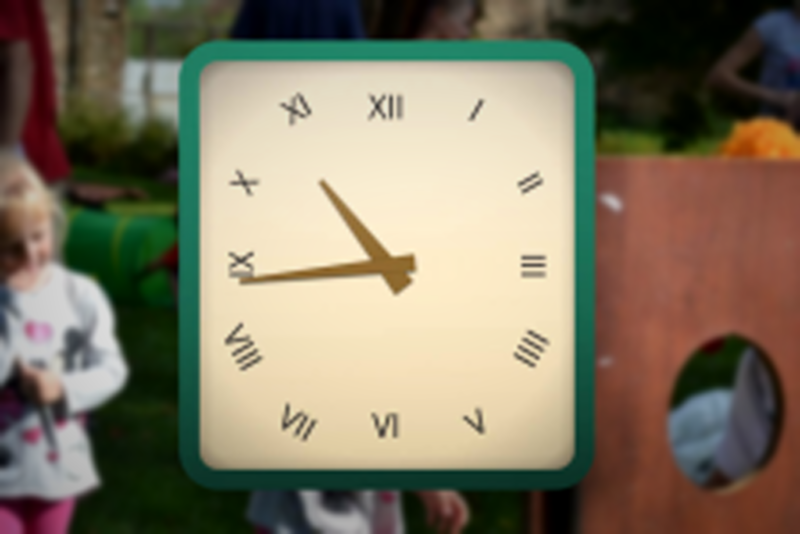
10 h 44 min
